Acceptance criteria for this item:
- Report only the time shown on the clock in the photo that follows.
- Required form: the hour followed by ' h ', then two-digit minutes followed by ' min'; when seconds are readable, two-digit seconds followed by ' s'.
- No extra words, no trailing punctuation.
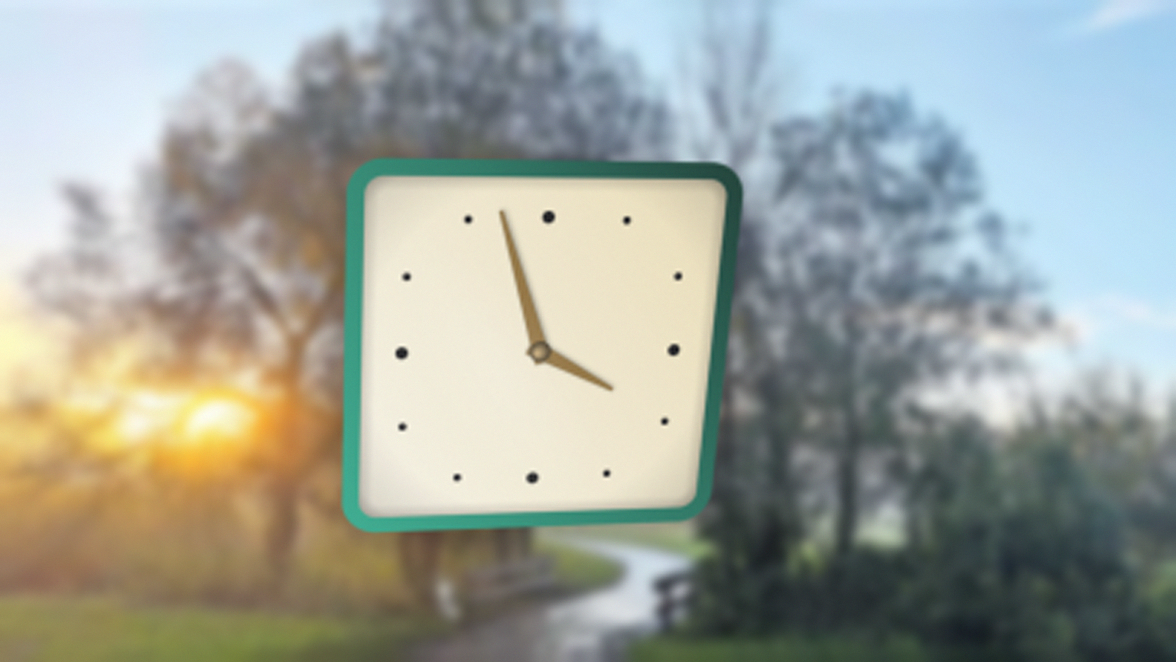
3 h 57 min
